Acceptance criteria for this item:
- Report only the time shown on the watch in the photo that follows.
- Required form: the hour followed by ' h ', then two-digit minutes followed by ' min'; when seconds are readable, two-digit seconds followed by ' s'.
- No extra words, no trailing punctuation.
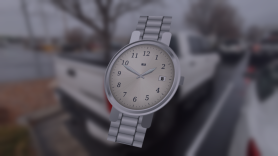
1 h 49 min
